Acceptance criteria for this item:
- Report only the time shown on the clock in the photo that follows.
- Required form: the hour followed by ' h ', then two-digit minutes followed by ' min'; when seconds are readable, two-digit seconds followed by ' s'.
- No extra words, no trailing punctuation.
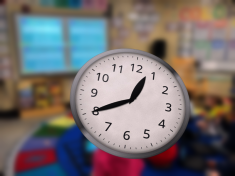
12 h 40 min
